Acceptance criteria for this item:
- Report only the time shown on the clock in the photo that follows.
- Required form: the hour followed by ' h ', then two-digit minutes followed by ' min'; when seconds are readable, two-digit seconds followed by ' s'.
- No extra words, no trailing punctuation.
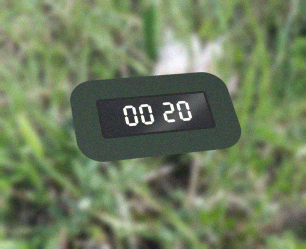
0 h 20 min
